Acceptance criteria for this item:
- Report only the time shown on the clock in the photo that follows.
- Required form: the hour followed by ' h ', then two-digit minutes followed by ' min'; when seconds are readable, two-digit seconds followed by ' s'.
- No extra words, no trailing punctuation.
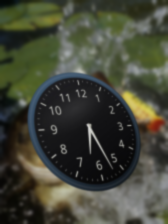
6 h 27 min
